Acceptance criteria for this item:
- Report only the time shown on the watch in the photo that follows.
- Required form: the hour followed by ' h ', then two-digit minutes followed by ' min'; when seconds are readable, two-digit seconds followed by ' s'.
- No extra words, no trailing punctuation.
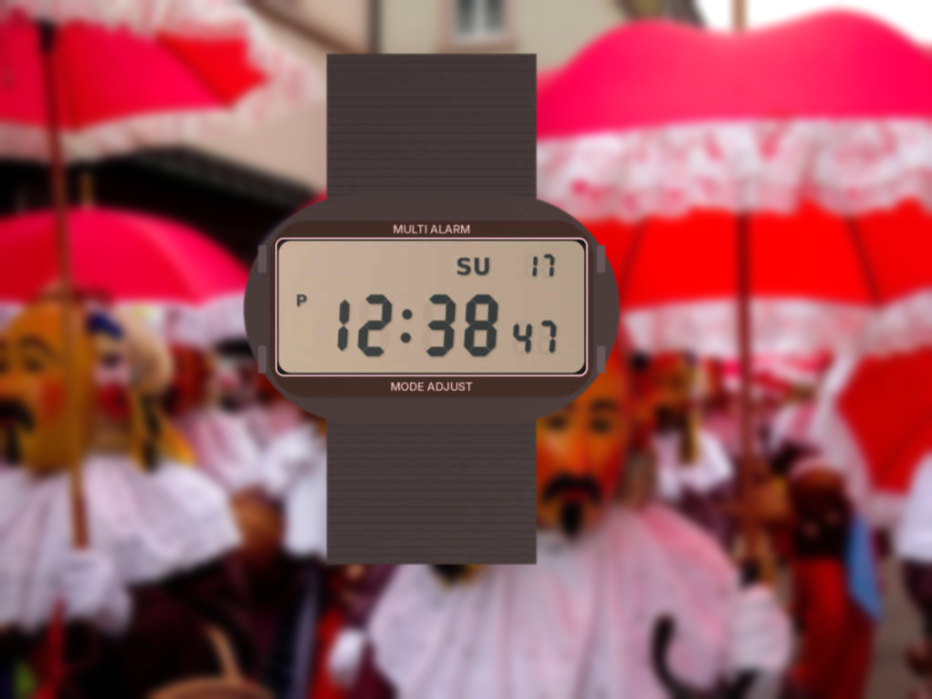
12 h 38 min 47 s
